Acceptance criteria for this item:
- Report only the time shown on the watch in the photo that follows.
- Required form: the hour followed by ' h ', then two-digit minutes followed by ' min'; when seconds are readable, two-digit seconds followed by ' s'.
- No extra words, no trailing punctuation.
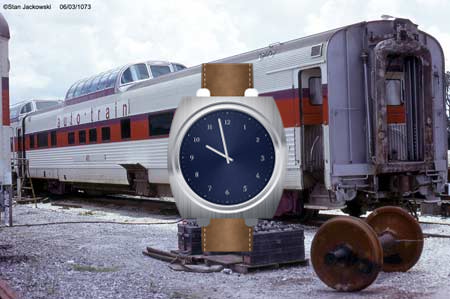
9 h 58 min
